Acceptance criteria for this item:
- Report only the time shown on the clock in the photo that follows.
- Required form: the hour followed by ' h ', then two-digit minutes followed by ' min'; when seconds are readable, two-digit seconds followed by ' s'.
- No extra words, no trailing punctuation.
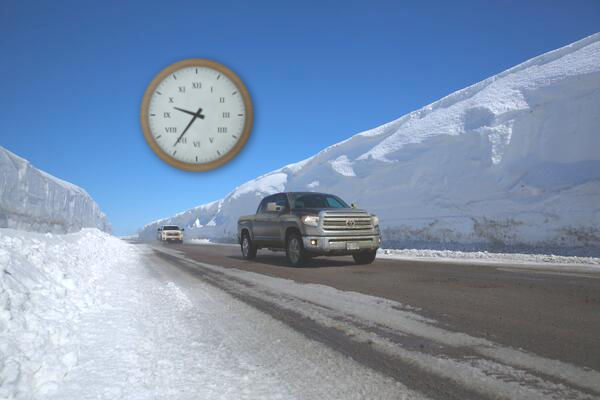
9 h 36 min
